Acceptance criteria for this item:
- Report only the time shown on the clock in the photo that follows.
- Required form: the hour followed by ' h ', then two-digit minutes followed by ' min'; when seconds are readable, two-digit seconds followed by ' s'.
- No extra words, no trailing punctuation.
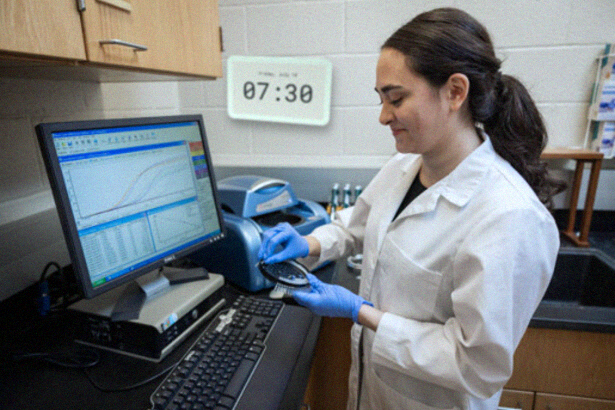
7 h 30 min
